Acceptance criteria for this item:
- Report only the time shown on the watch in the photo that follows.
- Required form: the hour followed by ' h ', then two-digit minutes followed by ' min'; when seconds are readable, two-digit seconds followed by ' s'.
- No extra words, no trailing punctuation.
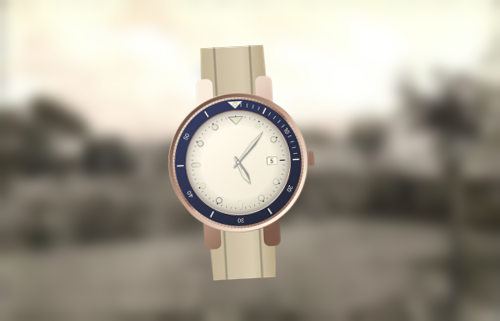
5 h 07 min
